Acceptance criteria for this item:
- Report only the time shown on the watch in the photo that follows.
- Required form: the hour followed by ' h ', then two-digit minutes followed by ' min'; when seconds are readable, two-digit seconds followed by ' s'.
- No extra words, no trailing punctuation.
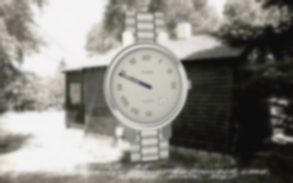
9 h 49 min
